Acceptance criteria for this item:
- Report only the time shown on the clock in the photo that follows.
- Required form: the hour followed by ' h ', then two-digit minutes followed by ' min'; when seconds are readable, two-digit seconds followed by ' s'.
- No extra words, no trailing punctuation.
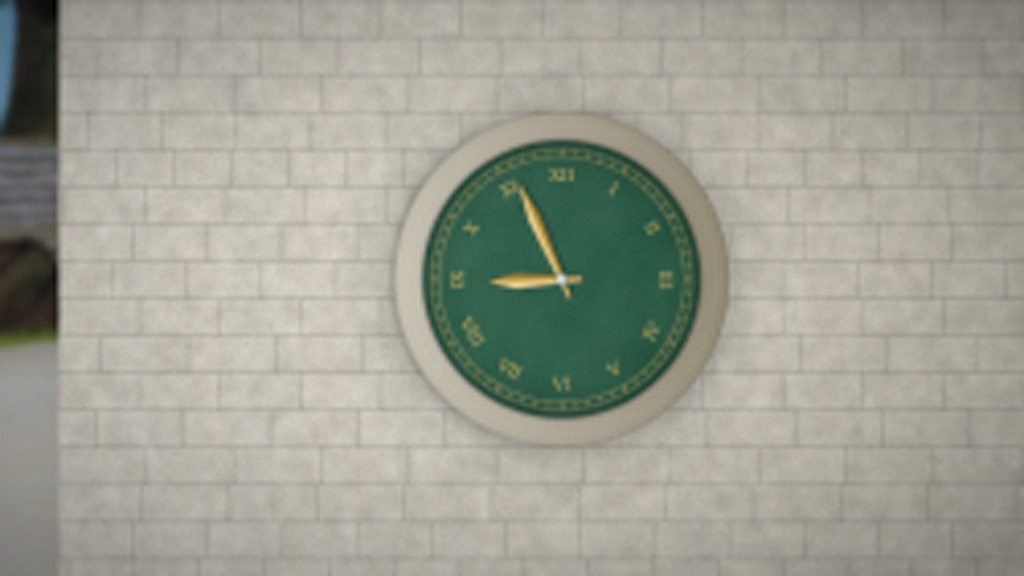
8 h 56 min
